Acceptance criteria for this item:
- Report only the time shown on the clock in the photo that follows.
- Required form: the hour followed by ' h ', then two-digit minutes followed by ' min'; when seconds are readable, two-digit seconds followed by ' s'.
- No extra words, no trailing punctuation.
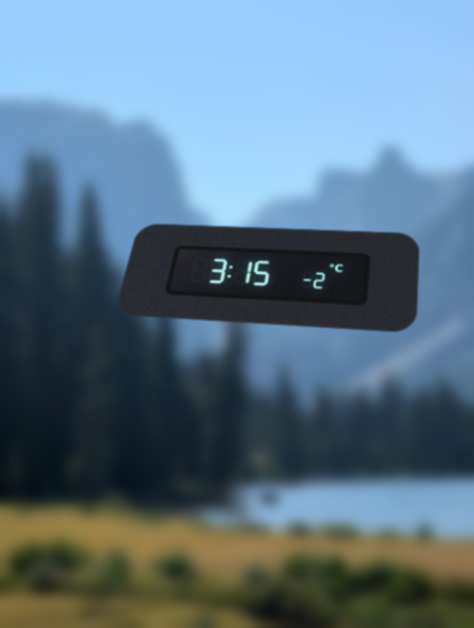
3 h 15 min
